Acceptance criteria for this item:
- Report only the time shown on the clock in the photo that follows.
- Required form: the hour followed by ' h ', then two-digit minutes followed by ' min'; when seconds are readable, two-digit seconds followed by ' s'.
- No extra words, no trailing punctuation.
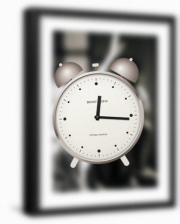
12 h 16 min
